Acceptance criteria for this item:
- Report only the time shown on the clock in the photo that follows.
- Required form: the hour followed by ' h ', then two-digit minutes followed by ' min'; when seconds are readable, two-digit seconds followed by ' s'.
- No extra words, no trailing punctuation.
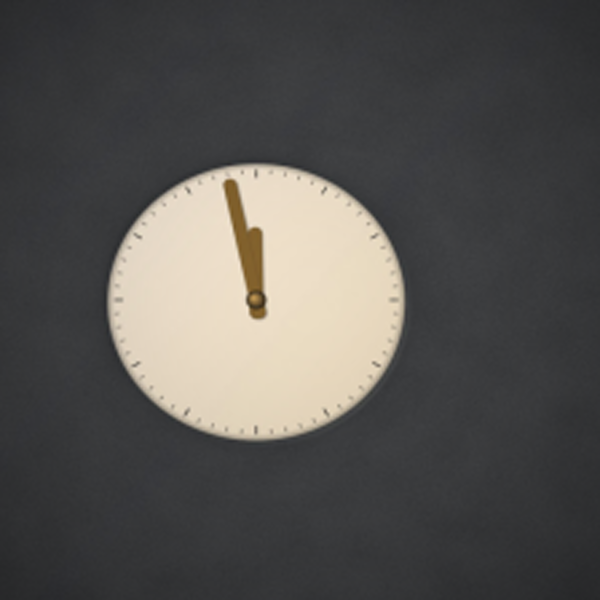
11 h 58 min
